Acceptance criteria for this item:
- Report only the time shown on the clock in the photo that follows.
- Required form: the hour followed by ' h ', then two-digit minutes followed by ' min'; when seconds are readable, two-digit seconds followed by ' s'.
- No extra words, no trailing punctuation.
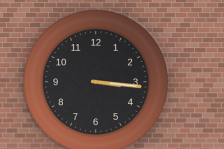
3 h 16 min
